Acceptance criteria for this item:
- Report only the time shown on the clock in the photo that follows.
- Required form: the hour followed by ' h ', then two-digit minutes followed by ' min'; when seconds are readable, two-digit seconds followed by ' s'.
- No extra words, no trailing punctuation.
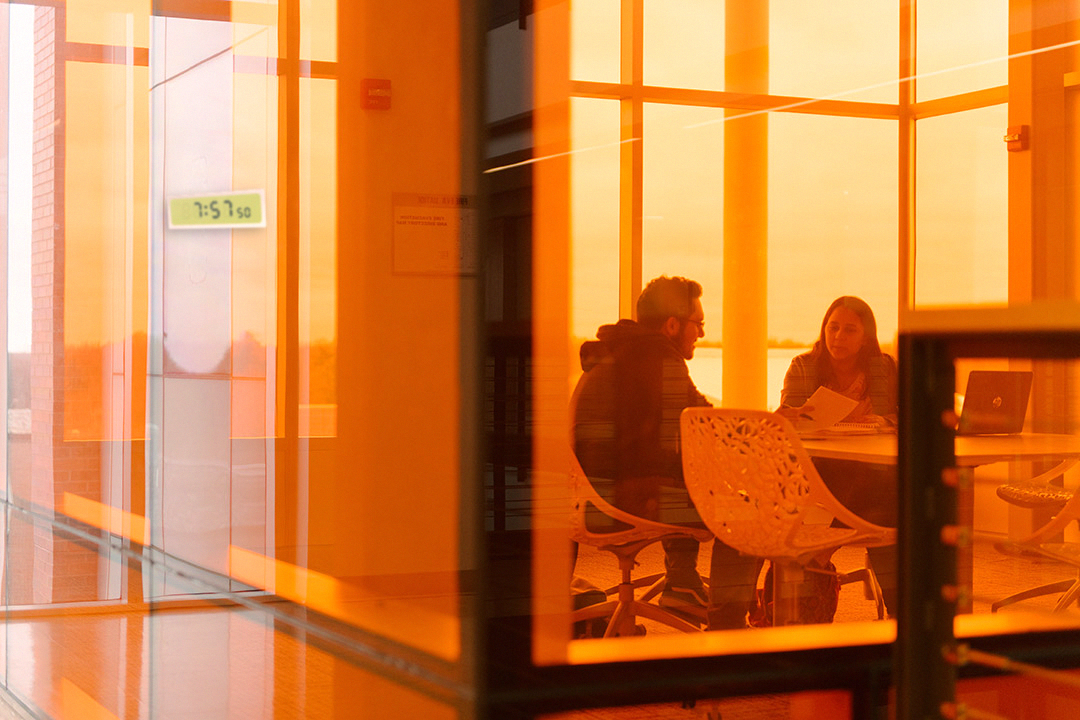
7 h 57 min
